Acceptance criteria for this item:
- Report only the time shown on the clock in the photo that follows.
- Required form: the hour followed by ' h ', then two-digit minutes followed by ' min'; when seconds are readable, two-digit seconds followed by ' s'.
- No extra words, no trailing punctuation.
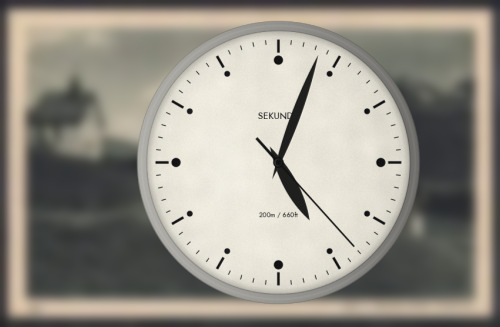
5 h 03 min 23 s
